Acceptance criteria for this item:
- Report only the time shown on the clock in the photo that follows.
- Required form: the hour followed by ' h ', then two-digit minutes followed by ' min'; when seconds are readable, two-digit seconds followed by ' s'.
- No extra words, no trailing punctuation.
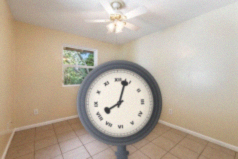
8 h 03 min
